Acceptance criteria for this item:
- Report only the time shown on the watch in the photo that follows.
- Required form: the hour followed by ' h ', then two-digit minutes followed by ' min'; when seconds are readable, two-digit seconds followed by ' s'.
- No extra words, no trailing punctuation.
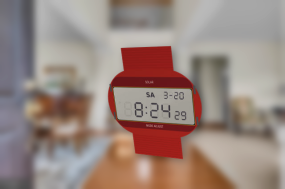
8 h 24 min 29 s
